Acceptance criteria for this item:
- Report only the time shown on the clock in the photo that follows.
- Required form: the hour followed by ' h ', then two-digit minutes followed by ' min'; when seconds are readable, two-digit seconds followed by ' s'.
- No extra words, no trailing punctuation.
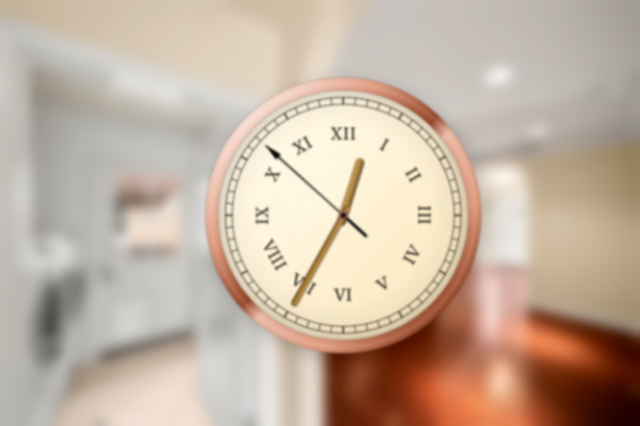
12 h 34 min 52 s
